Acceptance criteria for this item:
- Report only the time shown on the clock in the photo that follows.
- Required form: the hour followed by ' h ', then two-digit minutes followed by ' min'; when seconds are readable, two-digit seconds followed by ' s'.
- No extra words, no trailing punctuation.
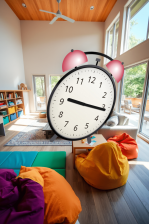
9 h 16 min
